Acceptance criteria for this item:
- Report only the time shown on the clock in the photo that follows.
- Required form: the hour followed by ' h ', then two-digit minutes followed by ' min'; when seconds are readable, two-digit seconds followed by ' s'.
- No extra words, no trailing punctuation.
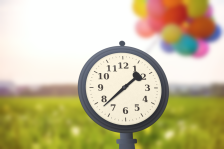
1 h 38 min
